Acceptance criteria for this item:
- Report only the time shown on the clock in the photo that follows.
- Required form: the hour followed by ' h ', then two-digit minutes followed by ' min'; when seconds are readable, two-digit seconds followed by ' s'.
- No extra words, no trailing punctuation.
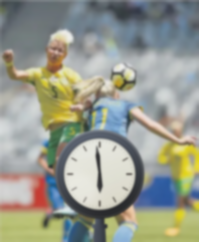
5 h 59 min
